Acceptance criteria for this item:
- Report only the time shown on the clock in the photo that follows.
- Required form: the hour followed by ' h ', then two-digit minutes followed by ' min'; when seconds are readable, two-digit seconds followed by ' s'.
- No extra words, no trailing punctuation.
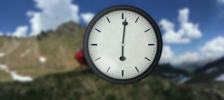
6 h 01 min
